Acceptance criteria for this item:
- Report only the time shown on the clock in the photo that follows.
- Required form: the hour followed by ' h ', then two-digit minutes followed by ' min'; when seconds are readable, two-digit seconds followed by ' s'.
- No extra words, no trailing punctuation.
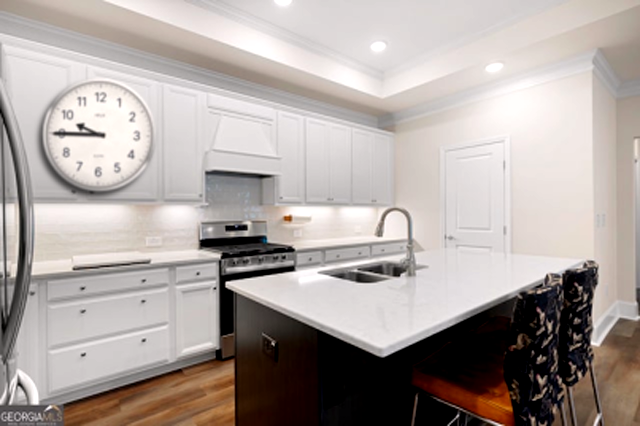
9 h 45 min
